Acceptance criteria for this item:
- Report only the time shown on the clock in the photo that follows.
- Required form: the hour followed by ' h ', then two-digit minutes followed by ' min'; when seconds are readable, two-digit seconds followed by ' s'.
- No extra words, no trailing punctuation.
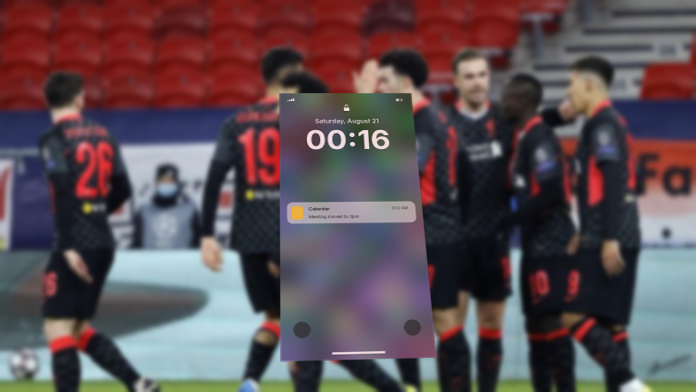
0 h 16 min
